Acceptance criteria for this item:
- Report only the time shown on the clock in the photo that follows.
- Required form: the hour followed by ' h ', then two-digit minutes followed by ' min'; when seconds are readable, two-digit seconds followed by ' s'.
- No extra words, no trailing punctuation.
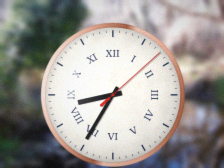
8 h 35 min 08 s
